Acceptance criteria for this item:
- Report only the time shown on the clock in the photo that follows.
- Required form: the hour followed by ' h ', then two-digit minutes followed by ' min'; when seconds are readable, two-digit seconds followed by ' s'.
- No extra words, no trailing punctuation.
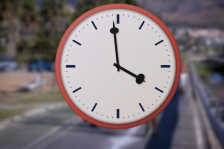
3 h 59 min
